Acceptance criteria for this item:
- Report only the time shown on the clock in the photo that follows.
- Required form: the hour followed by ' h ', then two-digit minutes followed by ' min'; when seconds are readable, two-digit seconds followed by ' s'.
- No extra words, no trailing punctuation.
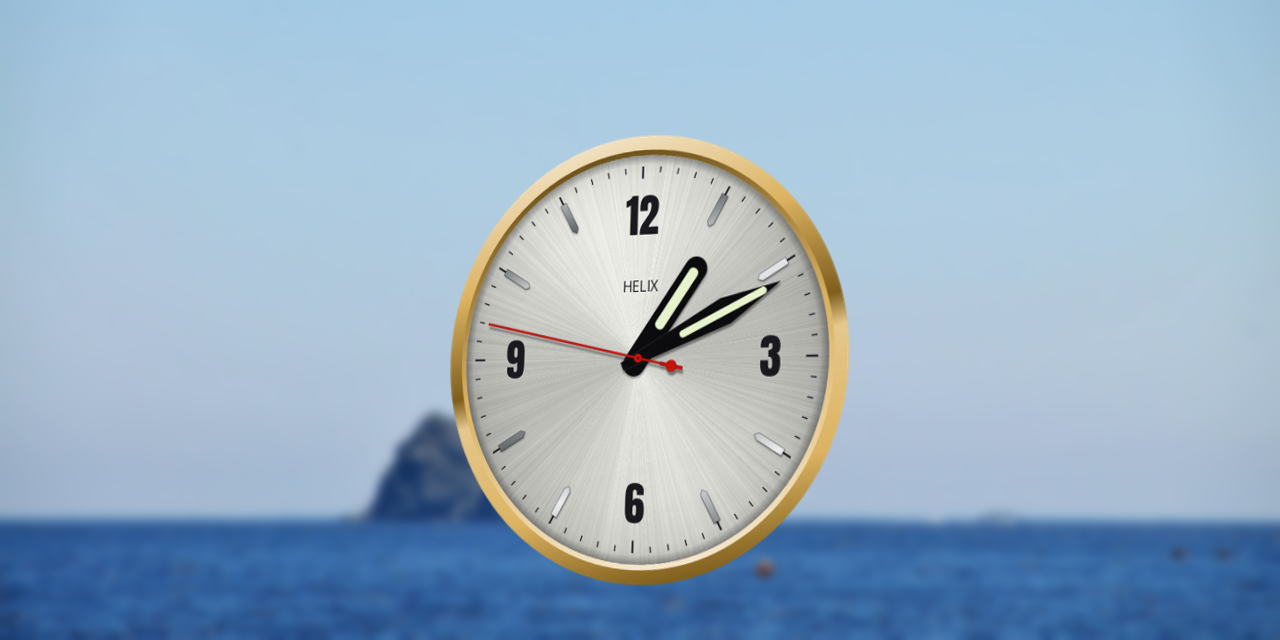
1 h 10 min 47 s
